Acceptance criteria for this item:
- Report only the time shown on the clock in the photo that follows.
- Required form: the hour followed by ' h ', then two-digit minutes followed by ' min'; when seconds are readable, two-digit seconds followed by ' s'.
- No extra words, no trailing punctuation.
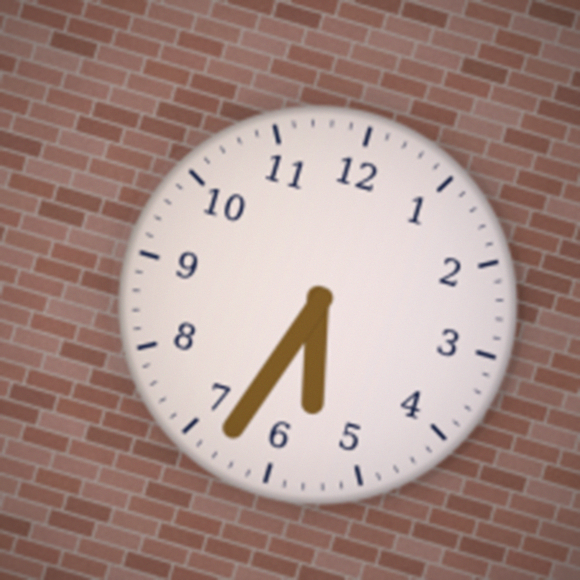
5 h 33 min
